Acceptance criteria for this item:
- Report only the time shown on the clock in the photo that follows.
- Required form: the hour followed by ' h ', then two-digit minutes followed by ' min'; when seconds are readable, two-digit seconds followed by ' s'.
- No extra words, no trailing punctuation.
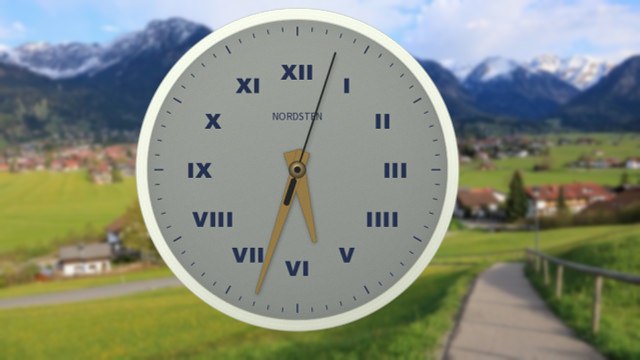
5 h 33 min 03 s
